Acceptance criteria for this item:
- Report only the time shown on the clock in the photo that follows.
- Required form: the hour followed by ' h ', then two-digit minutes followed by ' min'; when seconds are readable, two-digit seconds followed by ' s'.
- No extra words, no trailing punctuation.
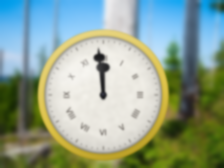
11 h 59 min
